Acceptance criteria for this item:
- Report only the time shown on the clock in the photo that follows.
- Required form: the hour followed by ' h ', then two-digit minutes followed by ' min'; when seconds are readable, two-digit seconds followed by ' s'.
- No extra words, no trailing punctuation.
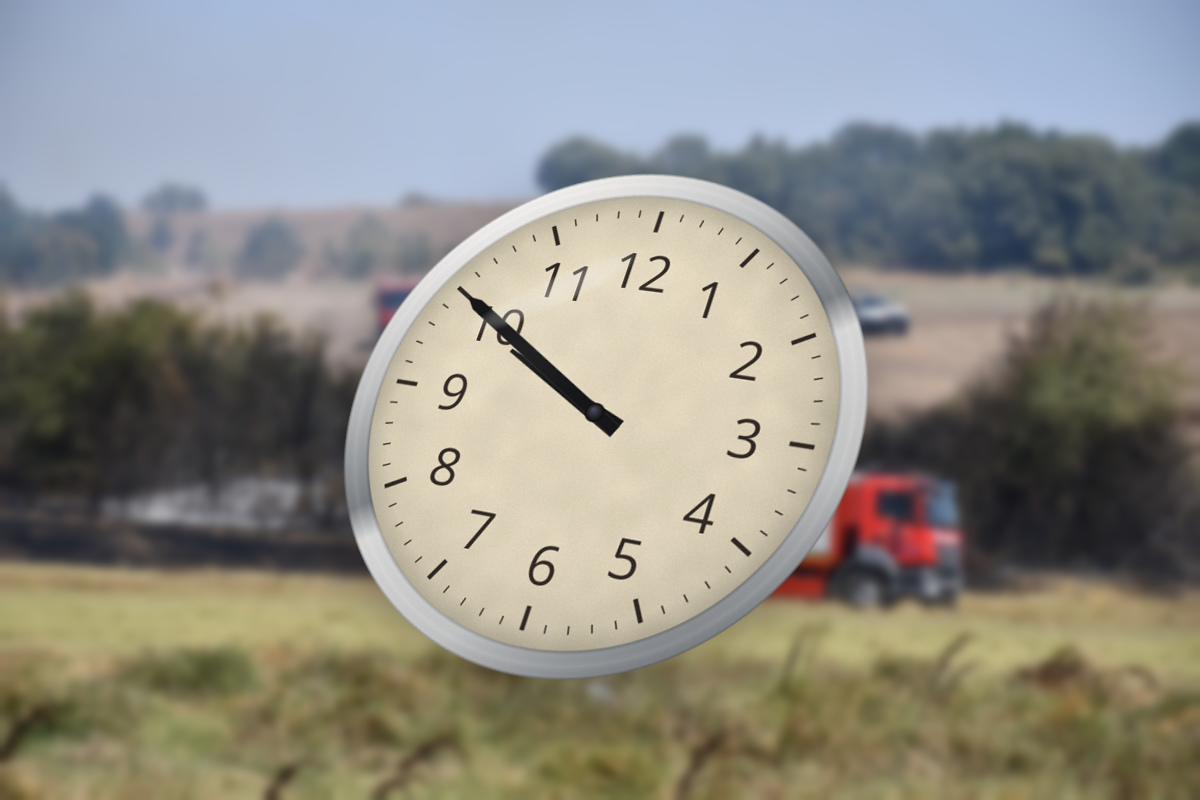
9 h 50 min
